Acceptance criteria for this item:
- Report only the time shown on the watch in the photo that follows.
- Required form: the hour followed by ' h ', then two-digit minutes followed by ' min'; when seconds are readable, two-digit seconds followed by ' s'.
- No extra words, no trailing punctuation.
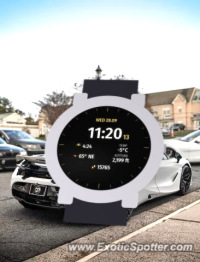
11 h 20 min
